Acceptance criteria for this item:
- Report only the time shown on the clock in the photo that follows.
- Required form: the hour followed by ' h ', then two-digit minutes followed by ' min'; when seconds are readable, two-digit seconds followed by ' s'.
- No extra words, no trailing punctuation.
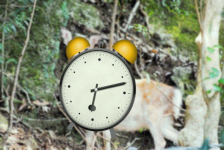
6 h 12 min
